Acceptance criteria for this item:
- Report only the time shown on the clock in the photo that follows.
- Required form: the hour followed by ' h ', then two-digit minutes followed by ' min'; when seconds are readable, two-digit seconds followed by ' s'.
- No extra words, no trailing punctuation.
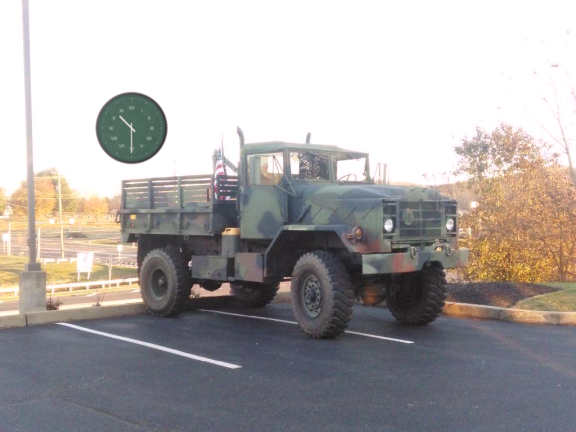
10 h 30 min
